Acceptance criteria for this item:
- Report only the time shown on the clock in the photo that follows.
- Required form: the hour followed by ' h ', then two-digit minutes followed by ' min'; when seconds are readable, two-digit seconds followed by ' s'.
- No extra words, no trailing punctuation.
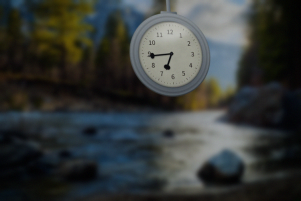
6 h 44 min
